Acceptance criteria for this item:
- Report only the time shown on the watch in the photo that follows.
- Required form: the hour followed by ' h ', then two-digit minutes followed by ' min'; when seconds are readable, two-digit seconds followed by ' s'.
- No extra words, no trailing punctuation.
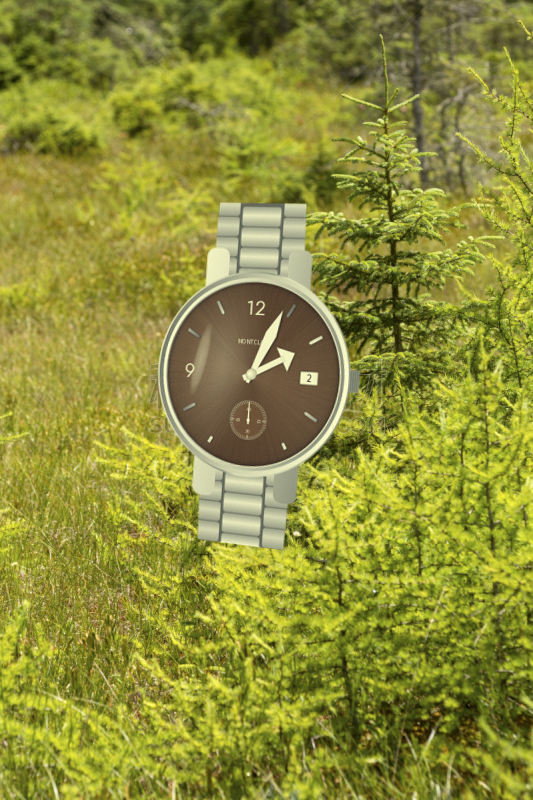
2 h 04 min
